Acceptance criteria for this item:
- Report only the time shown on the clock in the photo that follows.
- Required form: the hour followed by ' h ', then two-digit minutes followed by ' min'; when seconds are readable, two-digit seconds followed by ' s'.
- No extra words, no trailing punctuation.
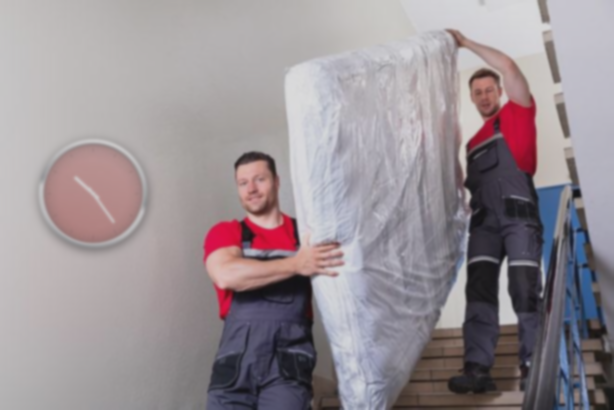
10 h 24 min
